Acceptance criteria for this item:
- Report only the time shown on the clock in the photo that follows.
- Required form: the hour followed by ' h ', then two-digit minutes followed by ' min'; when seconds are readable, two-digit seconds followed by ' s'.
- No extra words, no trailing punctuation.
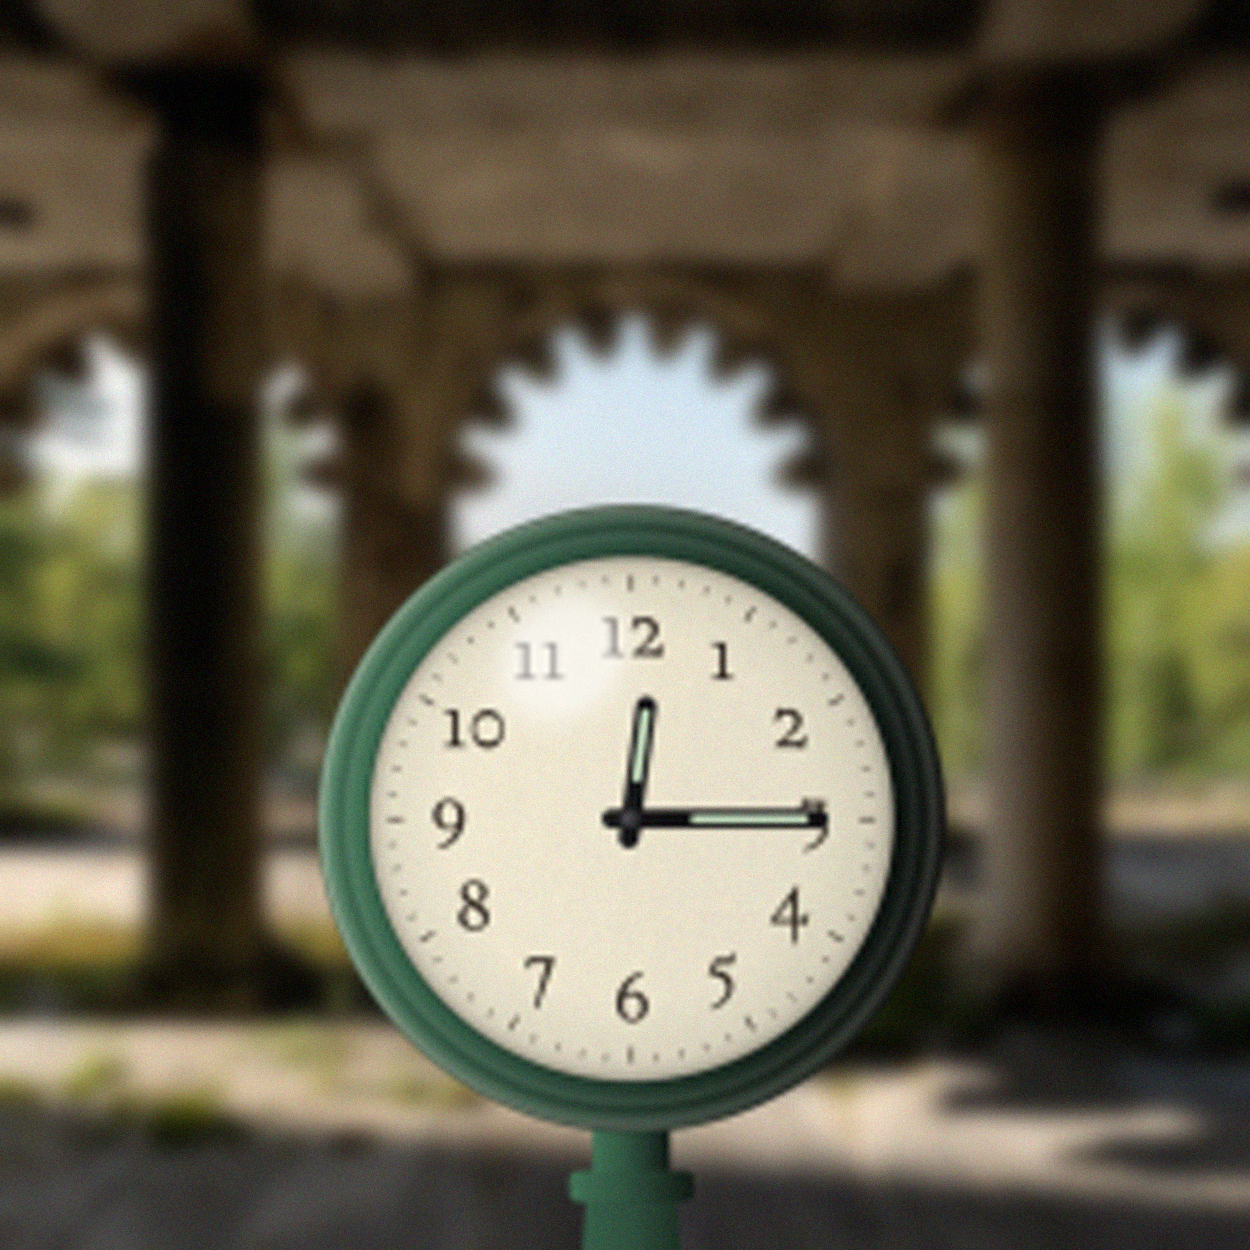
12 h 15 min
